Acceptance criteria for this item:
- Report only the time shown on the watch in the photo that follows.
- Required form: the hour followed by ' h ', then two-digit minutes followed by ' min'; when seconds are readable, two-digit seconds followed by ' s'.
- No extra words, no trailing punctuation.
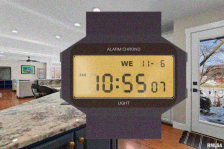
10 h 55 min 07 s
